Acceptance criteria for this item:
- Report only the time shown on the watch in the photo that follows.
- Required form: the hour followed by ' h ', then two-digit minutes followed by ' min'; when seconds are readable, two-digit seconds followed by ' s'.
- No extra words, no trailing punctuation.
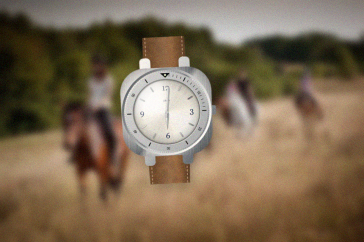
6 h 01 min
